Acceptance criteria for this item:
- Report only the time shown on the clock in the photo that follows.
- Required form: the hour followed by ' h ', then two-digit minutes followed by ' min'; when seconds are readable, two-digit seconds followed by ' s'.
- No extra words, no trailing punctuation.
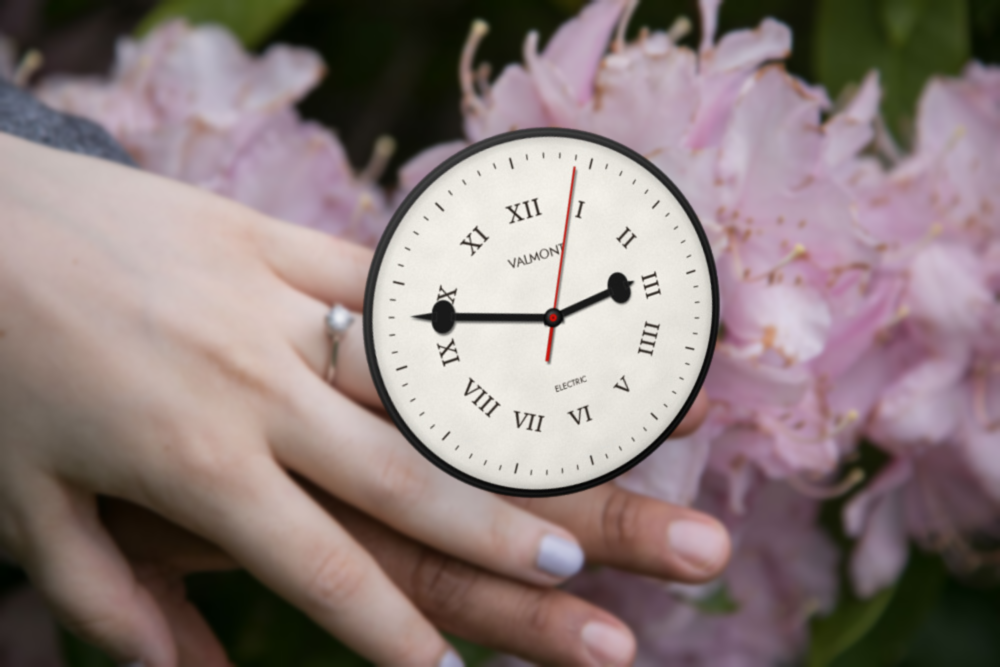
2 h 48 min 04 s
